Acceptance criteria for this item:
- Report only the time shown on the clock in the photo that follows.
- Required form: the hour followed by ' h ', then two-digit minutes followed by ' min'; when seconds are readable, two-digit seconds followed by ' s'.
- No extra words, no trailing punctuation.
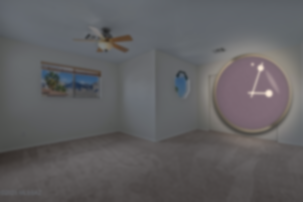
3 h 03 min
